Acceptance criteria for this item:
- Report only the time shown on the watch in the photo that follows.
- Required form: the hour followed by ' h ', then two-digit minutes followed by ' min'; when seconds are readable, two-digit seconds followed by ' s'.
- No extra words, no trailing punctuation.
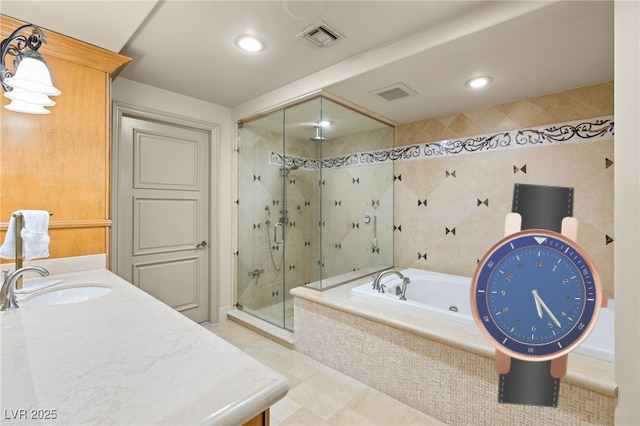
5 h 23 min
